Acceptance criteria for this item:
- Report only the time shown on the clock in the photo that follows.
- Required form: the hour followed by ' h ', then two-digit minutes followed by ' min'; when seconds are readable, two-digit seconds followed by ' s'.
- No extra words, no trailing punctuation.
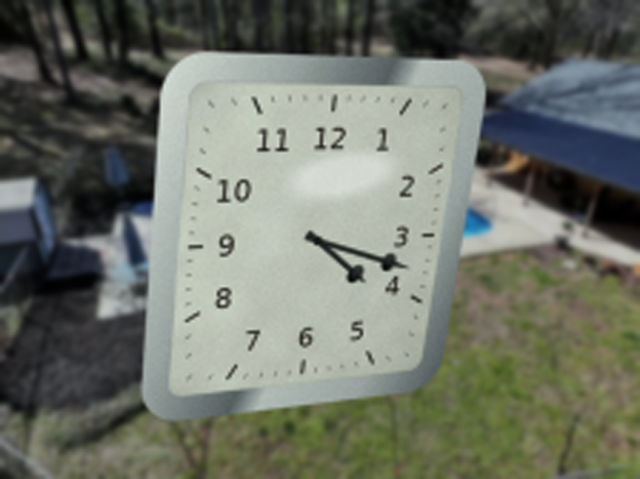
4 h 18 min
